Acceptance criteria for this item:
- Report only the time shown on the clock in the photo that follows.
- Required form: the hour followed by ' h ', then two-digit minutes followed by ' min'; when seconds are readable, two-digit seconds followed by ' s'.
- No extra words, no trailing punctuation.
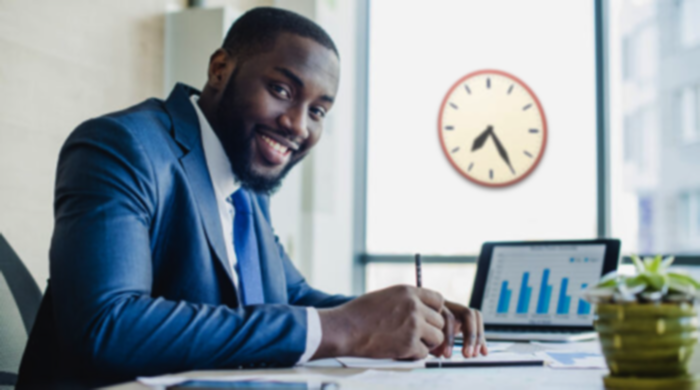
7 h 25 min
